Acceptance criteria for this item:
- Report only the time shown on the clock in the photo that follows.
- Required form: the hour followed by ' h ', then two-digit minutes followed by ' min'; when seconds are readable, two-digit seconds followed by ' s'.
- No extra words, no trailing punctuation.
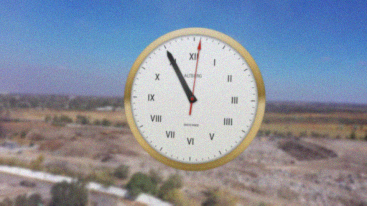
10 h 55 min 01 s
